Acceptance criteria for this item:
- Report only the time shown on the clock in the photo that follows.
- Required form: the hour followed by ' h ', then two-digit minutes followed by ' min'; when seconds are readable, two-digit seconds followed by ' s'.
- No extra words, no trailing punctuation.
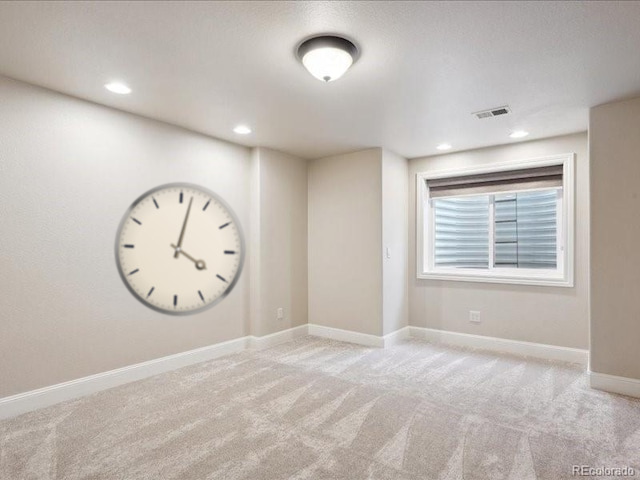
4 h 02 min
